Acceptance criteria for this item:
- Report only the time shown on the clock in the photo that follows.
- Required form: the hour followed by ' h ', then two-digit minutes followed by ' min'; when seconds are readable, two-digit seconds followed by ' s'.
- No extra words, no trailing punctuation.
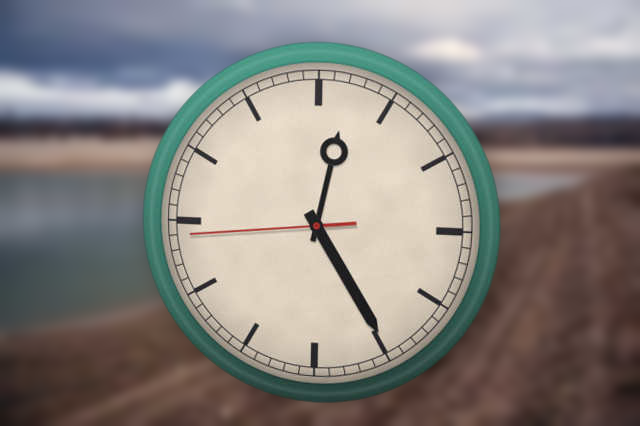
12 h 24 min 44 s
